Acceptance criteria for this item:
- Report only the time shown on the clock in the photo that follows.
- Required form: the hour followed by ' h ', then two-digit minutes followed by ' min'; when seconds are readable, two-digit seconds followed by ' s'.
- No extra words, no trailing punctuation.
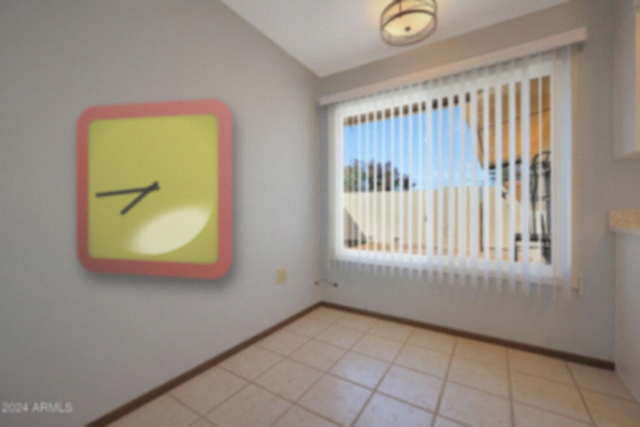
7 h 44 min
